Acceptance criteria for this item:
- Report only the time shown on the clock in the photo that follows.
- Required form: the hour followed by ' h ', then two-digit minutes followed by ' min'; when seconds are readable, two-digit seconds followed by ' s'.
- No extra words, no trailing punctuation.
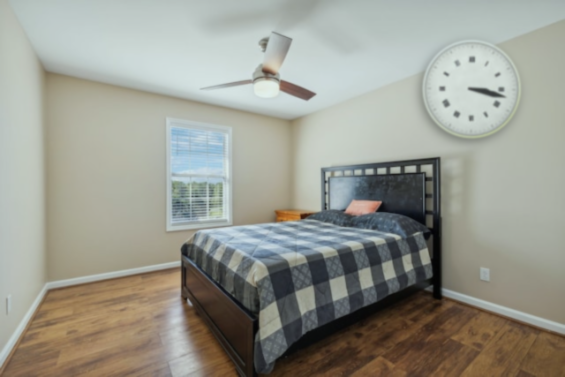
3 h 17 min
